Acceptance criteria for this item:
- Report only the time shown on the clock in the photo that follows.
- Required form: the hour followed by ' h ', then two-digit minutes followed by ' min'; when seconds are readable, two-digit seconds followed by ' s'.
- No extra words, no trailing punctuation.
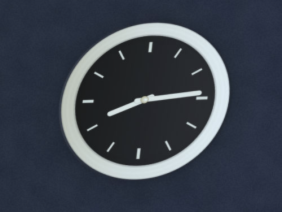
8 h 14 min
